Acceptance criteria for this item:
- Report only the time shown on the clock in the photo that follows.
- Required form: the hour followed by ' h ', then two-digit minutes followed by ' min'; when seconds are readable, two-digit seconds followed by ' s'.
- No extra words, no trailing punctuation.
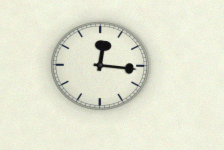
12 h 16 min
